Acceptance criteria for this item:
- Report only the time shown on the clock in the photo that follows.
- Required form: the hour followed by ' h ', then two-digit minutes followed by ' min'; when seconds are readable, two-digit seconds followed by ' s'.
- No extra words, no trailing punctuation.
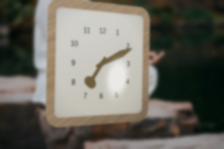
7 h 11 min
